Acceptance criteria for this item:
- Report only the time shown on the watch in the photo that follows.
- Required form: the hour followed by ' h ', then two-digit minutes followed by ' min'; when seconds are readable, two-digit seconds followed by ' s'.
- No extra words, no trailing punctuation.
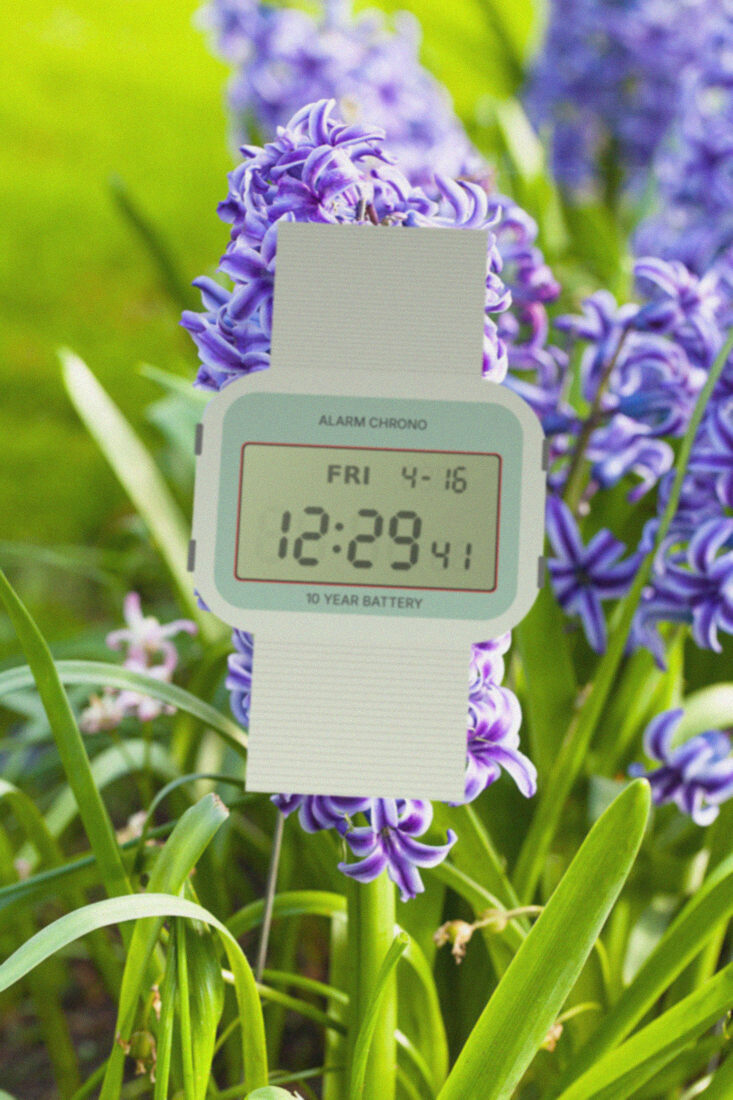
12 h 29 min 41 s
